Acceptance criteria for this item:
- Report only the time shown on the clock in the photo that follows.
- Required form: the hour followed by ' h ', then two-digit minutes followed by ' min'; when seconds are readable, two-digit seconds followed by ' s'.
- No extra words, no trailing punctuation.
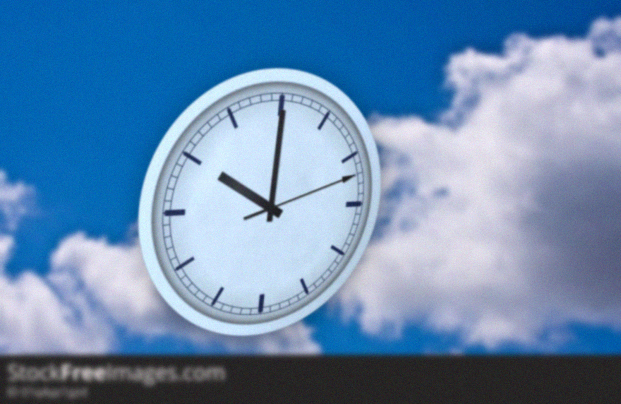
10 h 00 min 12 s
